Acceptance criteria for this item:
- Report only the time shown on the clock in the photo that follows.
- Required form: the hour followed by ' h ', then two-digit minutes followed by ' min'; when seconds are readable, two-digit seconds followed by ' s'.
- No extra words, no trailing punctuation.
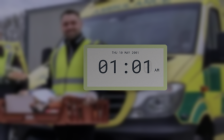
1 h 01 min
